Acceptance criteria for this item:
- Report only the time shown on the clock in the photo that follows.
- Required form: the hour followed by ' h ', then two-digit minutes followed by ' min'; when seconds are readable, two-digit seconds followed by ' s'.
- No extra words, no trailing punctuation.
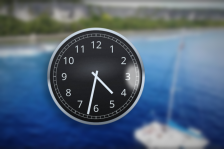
4 h 32 min
